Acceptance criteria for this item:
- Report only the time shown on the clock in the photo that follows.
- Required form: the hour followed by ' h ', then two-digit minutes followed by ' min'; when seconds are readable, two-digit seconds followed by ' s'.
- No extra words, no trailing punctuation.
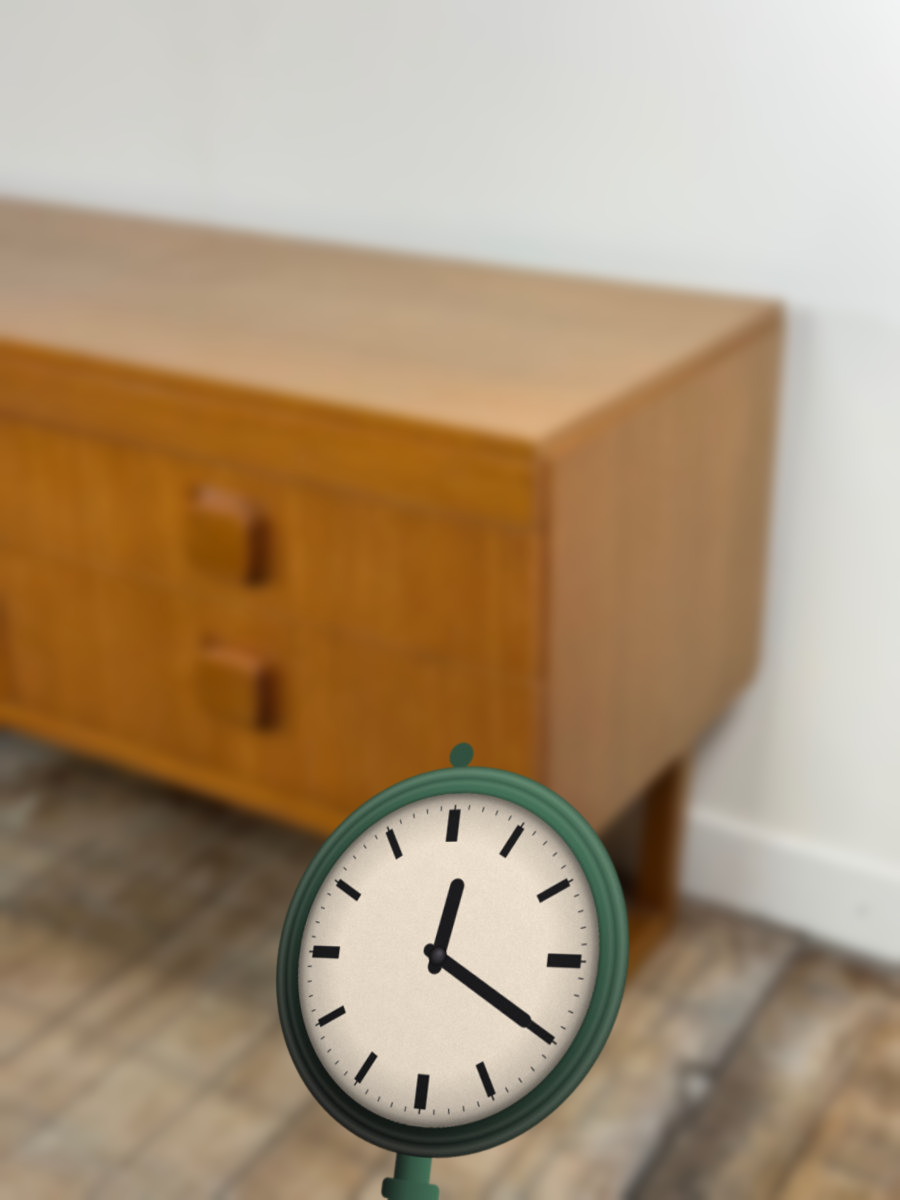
12 h 20 min
